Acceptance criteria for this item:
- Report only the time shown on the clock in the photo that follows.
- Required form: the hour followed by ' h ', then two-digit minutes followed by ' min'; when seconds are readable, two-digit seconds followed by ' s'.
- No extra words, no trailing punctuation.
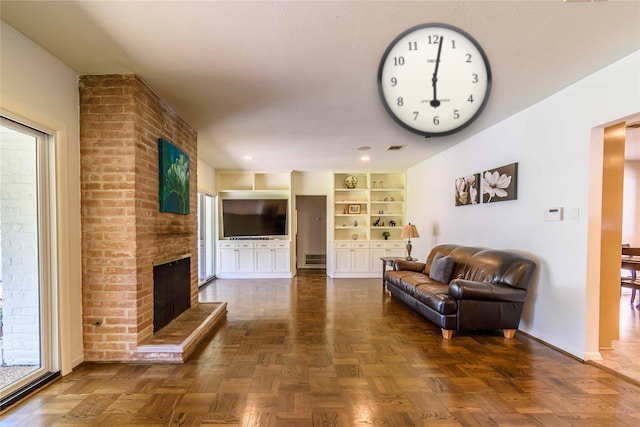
6 h 02 min
